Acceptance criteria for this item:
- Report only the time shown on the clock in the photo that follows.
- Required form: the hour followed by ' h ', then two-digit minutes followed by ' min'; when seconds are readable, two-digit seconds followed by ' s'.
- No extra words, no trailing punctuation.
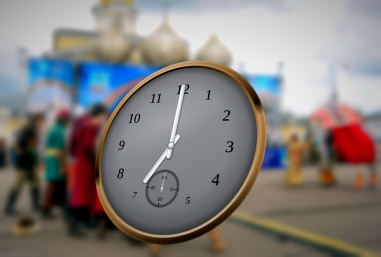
7 h 00 min
